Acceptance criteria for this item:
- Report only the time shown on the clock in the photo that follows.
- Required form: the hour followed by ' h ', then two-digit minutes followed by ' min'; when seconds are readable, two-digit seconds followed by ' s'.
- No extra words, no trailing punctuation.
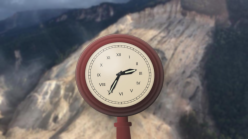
2 h 35 min
